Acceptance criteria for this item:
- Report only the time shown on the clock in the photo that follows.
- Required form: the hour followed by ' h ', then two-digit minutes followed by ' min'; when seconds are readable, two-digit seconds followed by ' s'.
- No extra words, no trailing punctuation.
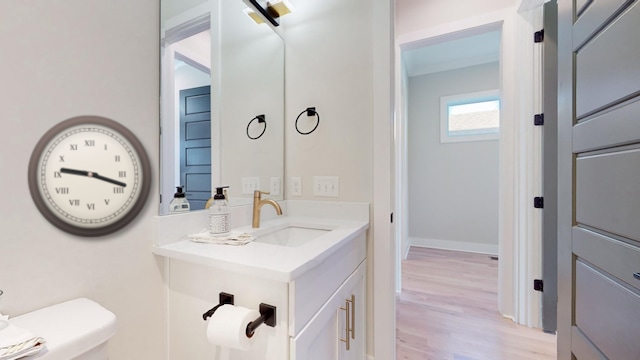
9 h 18 min
